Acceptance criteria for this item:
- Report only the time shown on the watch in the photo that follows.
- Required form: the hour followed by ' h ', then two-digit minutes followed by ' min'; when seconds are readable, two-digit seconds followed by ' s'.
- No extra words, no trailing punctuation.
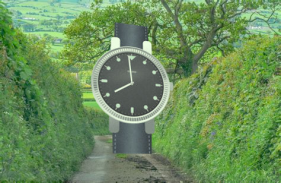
7 h 59 min
